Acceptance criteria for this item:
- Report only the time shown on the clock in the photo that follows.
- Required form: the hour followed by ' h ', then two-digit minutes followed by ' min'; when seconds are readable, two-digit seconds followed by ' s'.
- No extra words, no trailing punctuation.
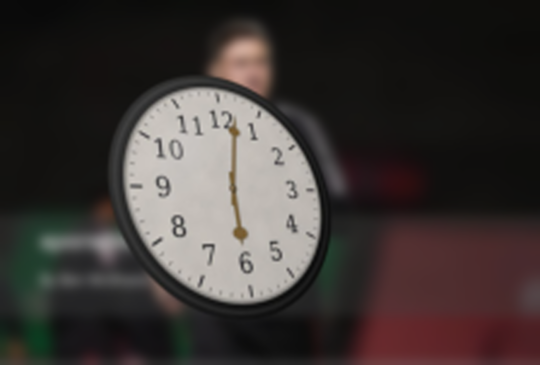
6 h 02 min
